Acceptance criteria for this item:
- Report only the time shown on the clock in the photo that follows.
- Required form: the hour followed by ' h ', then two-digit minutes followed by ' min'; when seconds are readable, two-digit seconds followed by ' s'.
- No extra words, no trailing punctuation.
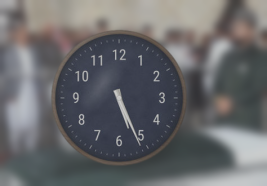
5 h 26 min
